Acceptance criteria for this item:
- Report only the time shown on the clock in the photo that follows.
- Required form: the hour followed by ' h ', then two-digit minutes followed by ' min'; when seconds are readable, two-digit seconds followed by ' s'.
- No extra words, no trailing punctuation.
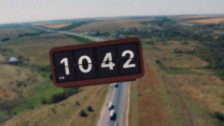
10 h 42 min
